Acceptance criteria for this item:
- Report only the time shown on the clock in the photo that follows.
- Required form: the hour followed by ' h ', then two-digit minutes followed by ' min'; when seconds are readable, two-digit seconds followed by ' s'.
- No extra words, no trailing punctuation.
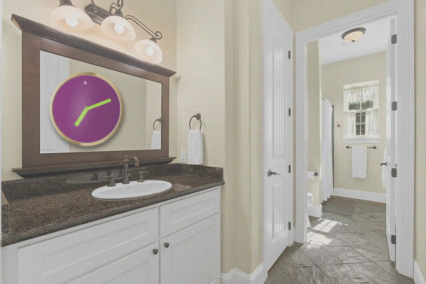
7 h 12 min
